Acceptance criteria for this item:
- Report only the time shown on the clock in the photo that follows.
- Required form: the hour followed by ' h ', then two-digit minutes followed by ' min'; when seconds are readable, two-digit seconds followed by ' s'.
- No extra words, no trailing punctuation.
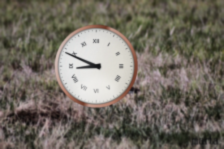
8 h 49 min
